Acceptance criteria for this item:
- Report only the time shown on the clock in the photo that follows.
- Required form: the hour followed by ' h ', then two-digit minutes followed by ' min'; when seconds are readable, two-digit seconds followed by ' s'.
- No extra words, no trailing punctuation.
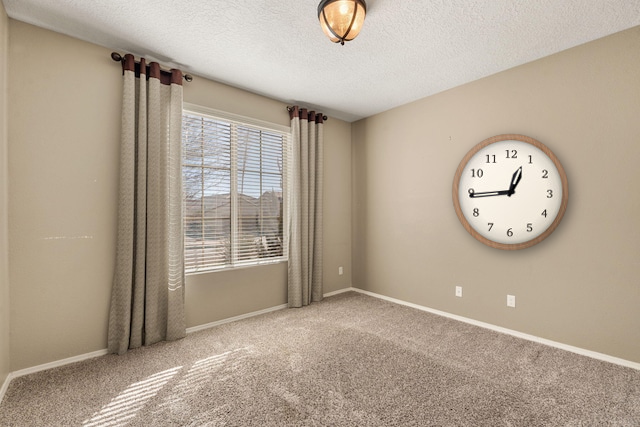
12 h 44 min
